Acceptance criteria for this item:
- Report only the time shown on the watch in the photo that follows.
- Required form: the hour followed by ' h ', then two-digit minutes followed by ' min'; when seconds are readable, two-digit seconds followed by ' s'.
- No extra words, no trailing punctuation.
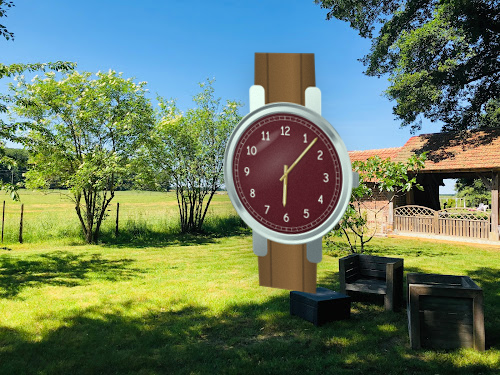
6 h 07 min
